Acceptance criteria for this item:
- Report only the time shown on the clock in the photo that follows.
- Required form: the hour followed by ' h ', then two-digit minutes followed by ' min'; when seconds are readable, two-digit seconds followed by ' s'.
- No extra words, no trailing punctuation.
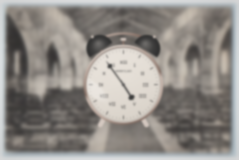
4 h 54 min
